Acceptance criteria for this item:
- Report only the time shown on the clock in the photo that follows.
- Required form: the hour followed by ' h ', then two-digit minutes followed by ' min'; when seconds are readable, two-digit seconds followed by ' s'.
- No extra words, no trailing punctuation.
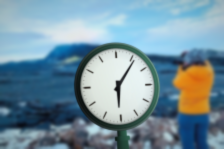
6 h 06 min
